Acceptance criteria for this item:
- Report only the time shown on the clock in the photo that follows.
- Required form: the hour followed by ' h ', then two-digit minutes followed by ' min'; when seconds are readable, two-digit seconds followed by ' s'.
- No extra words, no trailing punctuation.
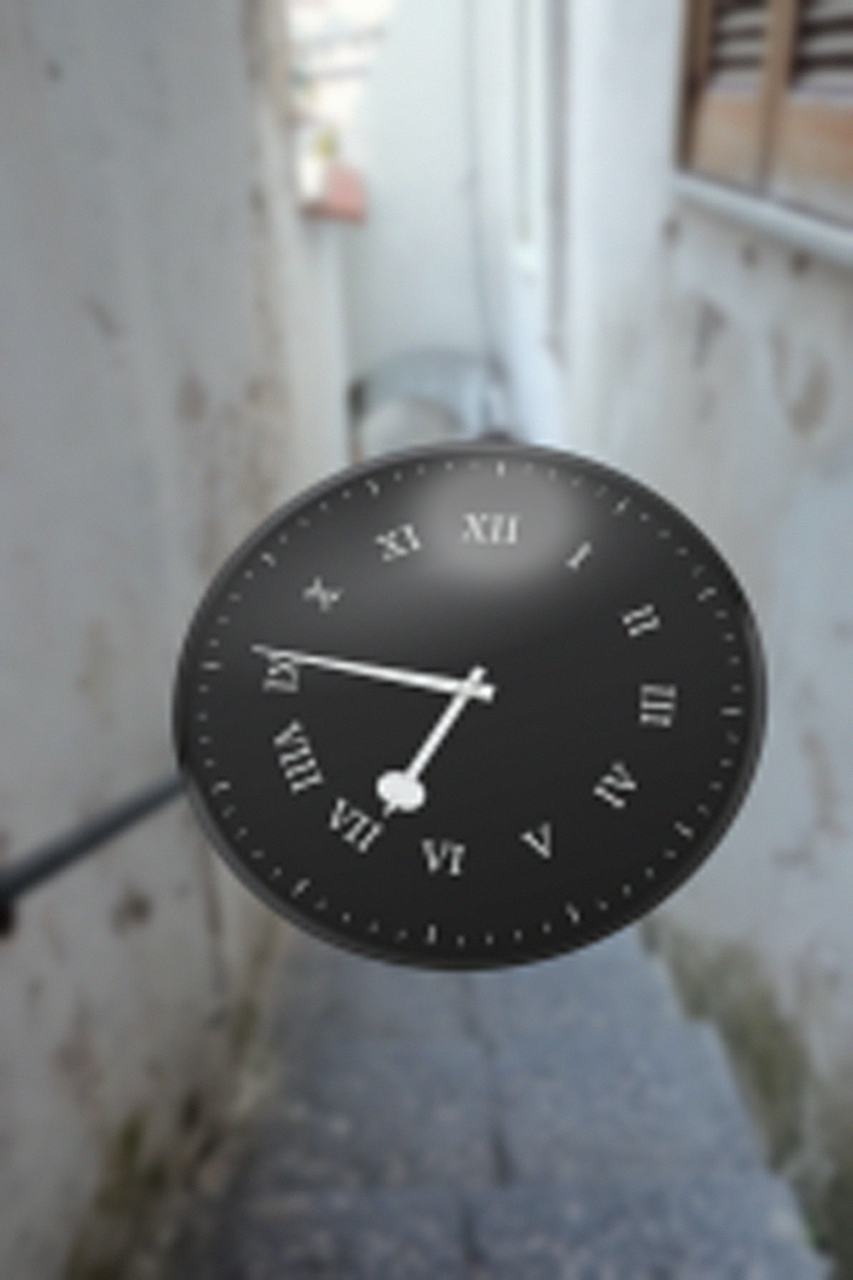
6 h 46 min
